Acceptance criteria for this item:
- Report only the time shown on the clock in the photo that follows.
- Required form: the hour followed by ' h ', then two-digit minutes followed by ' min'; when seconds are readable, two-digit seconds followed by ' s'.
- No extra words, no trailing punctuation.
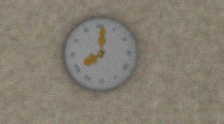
8 h 01 min
